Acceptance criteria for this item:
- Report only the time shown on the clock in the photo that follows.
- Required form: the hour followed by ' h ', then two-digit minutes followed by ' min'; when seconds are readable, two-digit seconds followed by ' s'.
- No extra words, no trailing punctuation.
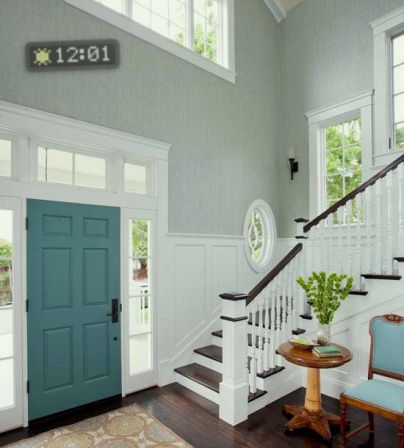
12 h 01 min
